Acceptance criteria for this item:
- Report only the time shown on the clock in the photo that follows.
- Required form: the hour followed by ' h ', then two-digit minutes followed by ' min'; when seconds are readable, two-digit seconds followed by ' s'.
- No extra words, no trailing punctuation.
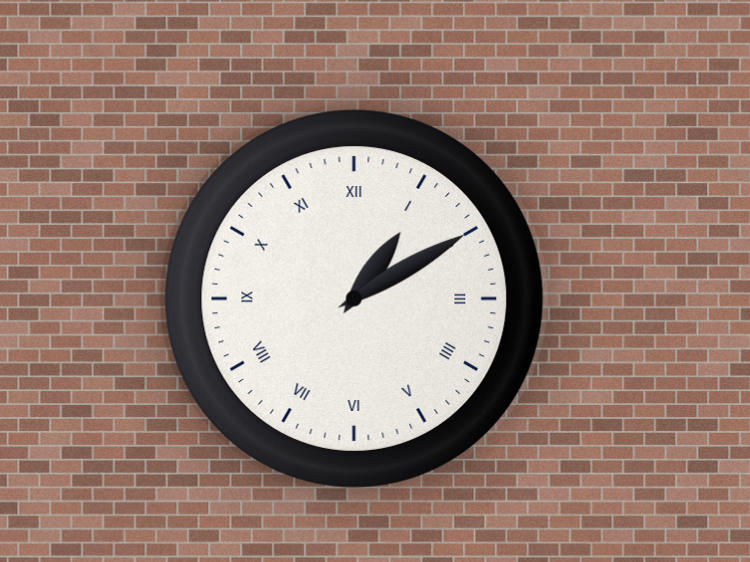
1 h 10 min
